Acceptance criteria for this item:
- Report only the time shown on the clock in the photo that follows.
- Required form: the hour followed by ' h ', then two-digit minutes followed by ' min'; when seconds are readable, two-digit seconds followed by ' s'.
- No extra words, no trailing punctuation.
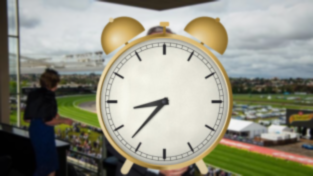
8 h 37 min
